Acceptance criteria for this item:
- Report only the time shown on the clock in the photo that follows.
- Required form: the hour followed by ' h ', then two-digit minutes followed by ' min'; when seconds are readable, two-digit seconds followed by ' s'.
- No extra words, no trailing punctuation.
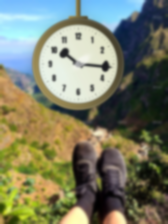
10 h 16 min
